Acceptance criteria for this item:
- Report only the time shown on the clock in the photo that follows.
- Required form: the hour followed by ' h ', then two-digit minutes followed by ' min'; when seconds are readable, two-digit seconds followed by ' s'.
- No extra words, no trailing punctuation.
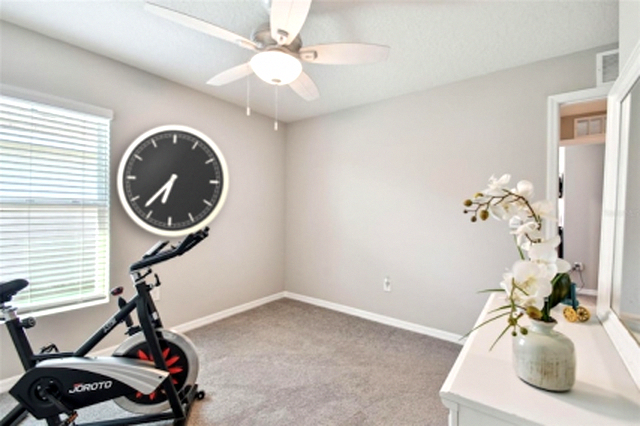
6 h 37 min
